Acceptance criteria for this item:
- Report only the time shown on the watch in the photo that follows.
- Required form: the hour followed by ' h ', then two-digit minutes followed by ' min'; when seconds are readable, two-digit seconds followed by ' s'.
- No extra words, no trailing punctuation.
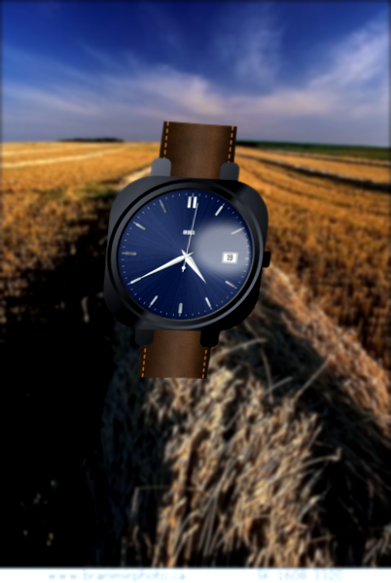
4 h 40 min 01 s
